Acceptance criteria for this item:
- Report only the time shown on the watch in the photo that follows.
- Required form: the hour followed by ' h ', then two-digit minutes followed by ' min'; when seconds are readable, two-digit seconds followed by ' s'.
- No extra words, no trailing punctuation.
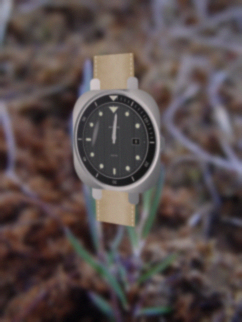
12 h 01 min
